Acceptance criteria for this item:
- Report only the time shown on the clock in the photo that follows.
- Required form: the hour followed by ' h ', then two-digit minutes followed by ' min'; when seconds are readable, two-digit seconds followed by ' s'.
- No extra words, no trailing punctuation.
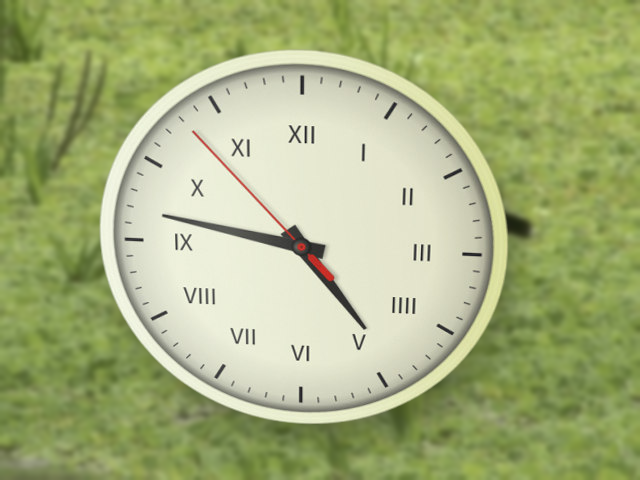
4 h 46 min 53 s
